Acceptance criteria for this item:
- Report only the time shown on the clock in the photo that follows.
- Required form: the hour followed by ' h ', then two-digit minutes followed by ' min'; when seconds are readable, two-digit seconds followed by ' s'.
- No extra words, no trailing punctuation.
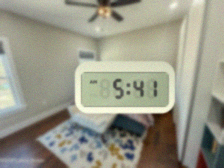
5 h 41 min
